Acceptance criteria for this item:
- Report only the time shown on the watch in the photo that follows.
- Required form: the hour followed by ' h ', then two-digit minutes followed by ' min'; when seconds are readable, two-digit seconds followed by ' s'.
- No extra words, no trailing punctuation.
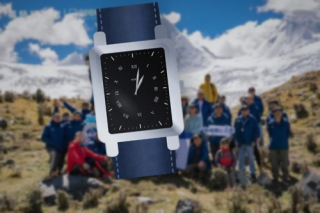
1 h 02 min
